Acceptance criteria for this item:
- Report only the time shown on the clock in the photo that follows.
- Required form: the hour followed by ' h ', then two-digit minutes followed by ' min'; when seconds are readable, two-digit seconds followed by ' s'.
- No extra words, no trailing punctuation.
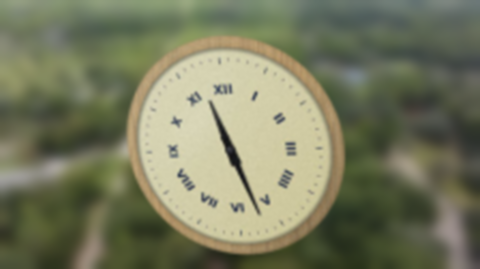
11 h 27 min
